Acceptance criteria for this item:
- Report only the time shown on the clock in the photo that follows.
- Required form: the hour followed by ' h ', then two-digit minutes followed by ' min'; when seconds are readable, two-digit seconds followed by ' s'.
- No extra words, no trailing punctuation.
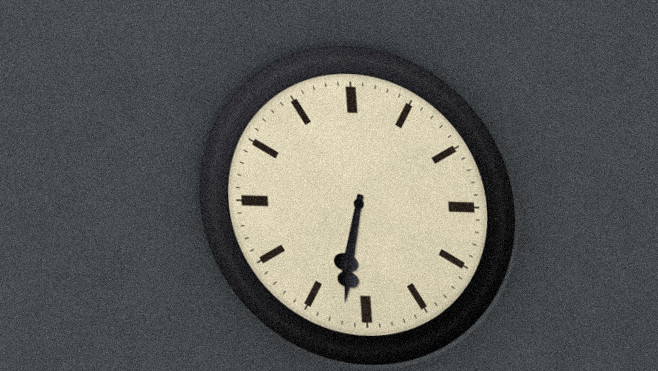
6 h 32 min
